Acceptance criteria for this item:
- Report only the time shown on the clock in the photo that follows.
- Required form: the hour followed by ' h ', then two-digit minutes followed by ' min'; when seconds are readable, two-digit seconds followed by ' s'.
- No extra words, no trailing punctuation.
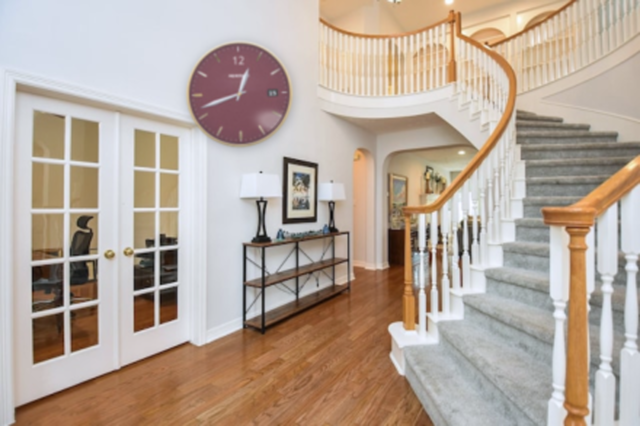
12 h 42 min
